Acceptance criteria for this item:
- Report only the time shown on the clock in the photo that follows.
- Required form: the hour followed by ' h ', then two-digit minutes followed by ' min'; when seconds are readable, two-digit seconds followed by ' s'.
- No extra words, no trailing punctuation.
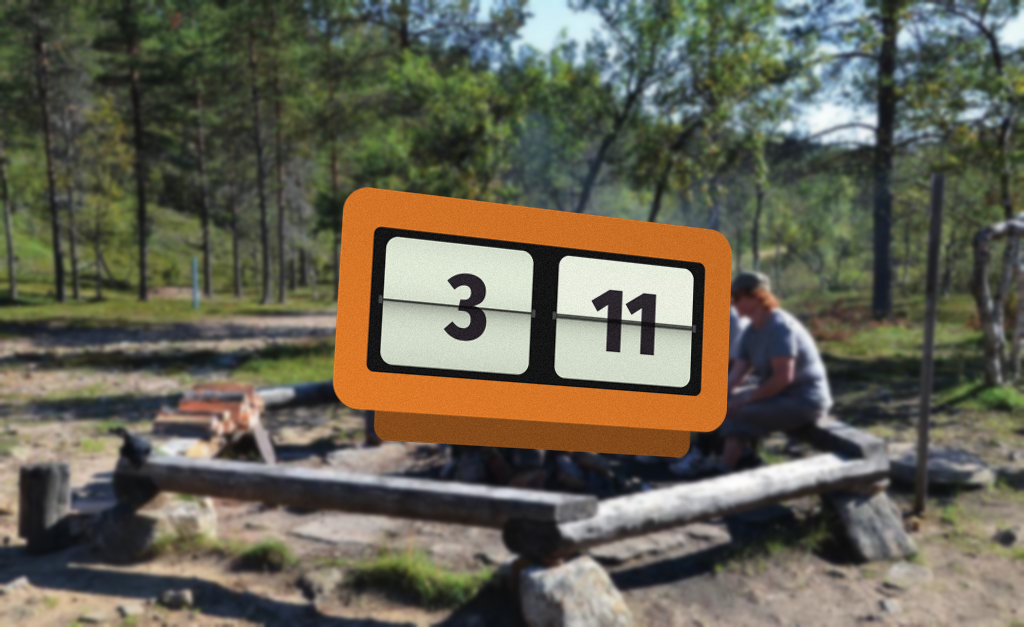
3 h 11 min
